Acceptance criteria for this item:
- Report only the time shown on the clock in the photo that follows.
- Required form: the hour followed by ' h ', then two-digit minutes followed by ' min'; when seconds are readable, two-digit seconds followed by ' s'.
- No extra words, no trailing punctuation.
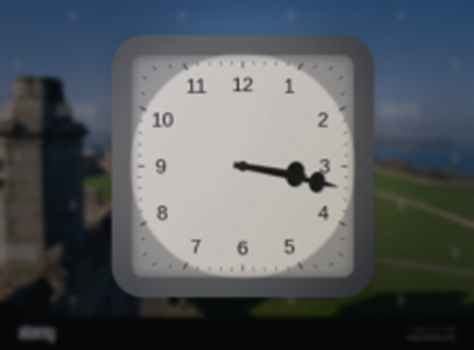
3 h 17 min
